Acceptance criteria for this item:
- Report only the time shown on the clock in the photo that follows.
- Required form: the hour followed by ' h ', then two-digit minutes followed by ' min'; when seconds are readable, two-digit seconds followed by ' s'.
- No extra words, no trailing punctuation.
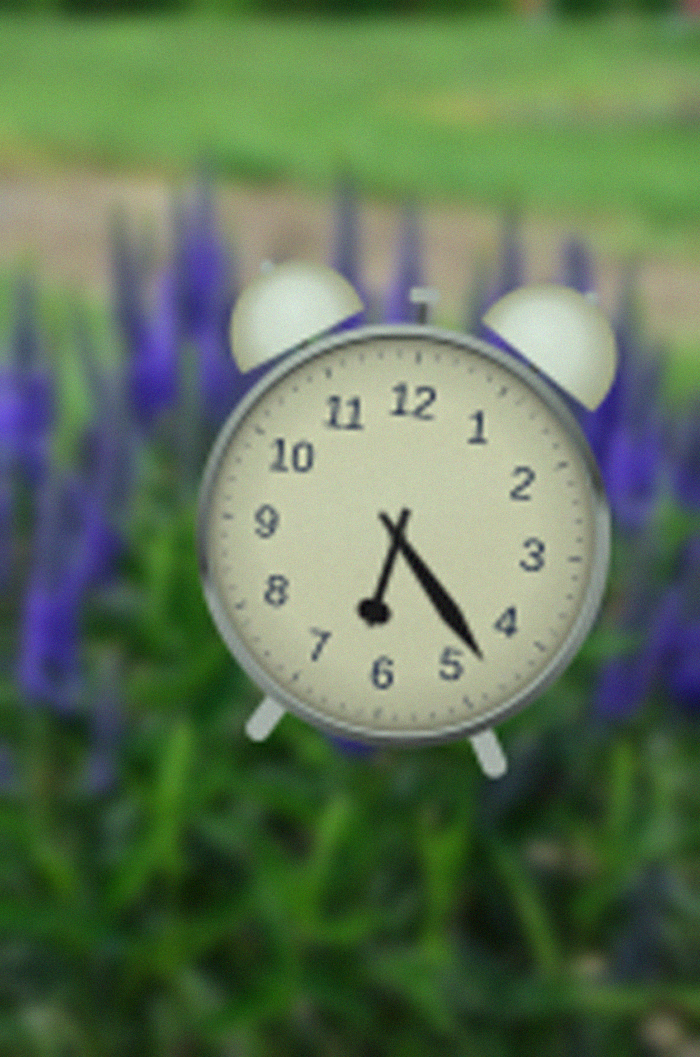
6 h 23 min
